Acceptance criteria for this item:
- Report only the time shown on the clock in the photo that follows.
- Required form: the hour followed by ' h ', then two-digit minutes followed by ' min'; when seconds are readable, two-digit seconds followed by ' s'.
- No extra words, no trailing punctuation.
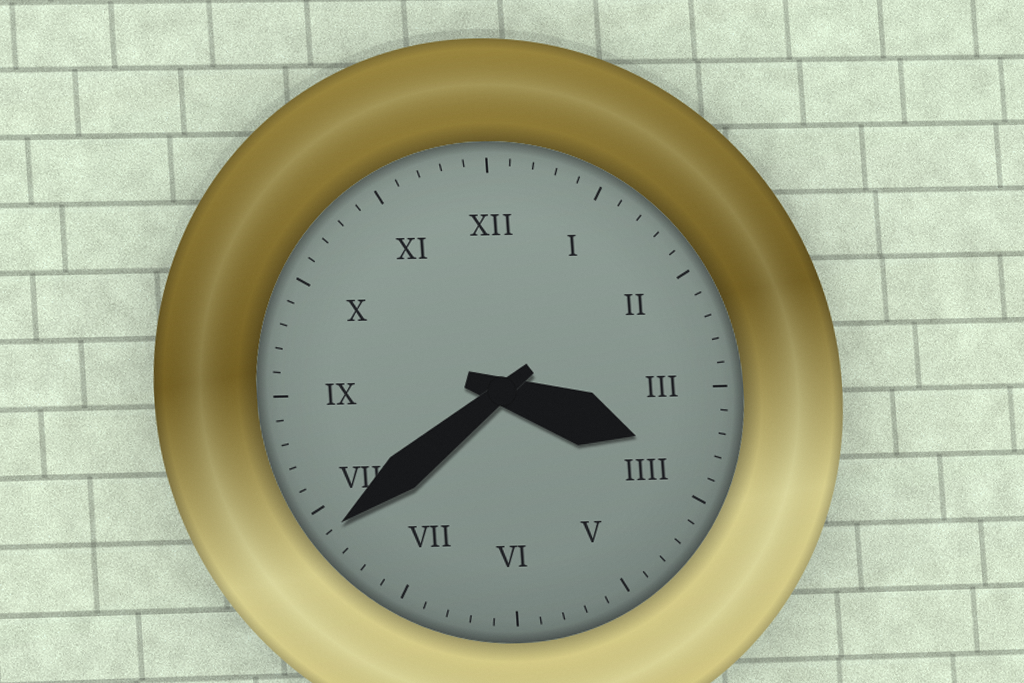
3 h 39 min
